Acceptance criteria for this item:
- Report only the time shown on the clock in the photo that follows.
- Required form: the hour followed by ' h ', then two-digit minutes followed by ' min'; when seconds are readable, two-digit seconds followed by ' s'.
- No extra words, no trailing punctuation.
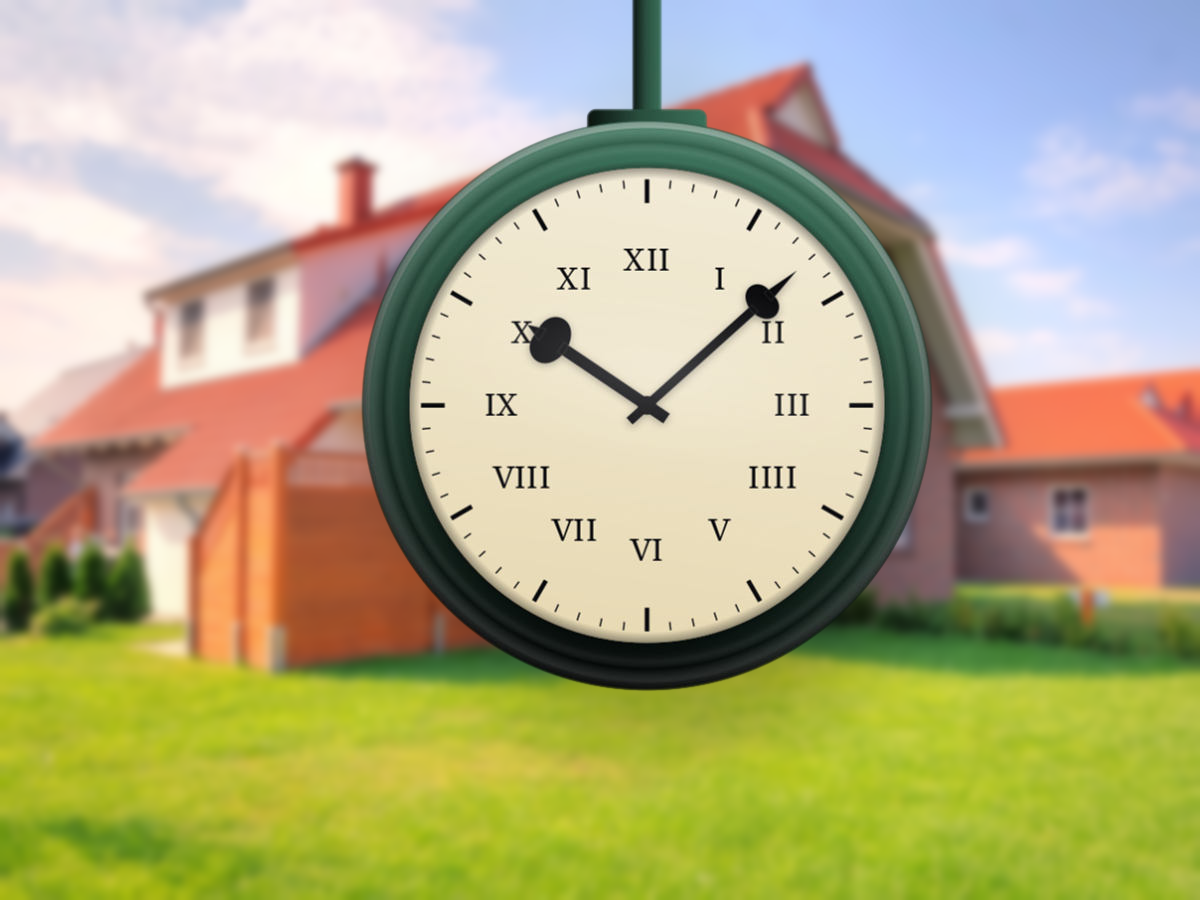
10 h 08 min
